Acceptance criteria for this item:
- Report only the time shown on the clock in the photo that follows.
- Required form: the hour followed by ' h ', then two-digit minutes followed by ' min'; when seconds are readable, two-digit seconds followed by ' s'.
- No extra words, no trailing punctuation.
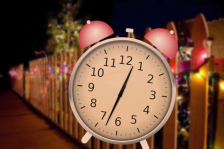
12 h 33 min
